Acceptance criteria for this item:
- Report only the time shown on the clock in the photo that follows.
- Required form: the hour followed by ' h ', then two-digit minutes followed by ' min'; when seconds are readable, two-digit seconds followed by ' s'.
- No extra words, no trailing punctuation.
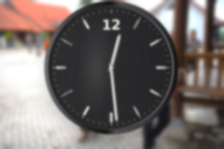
12 h 29 min
